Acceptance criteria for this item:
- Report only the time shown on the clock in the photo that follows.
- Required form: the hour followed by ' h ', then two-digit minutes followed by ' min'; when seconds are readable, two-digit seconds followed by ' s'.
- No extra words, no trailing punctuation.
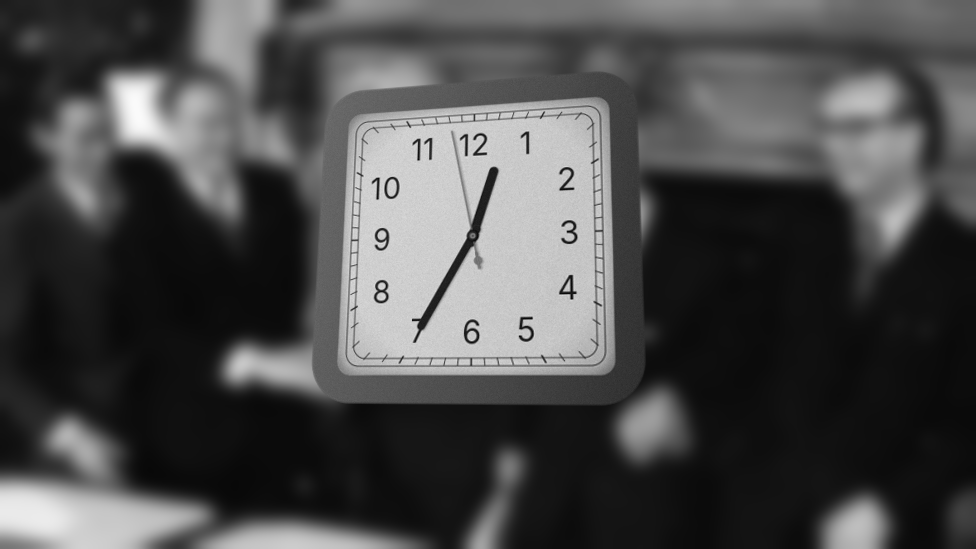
12 h 34 min 58 s
